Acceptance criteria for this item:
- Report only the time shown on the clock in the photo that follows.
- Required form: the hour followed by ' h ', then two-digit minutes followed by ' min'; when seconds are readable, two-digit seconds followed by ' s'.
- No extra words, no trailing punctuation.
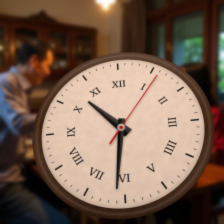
10 h 31 min 06 s
